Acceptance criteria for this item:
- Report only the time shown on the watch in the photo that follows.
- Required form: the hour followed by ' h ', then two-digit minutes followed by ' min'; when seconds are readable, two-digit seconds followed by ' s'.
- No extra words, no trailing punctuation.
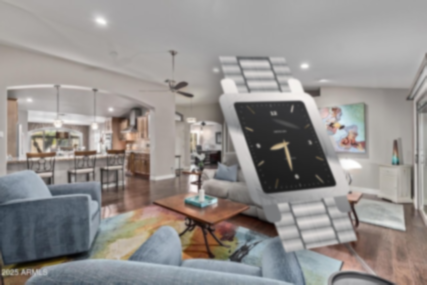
8 h 31 min
